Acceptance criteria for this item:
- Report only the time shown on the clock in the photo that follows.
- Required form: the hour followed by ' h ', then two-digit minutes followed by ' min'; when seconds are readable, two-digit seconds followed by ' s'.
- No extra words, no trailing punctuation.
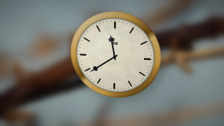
11 h 39 min
